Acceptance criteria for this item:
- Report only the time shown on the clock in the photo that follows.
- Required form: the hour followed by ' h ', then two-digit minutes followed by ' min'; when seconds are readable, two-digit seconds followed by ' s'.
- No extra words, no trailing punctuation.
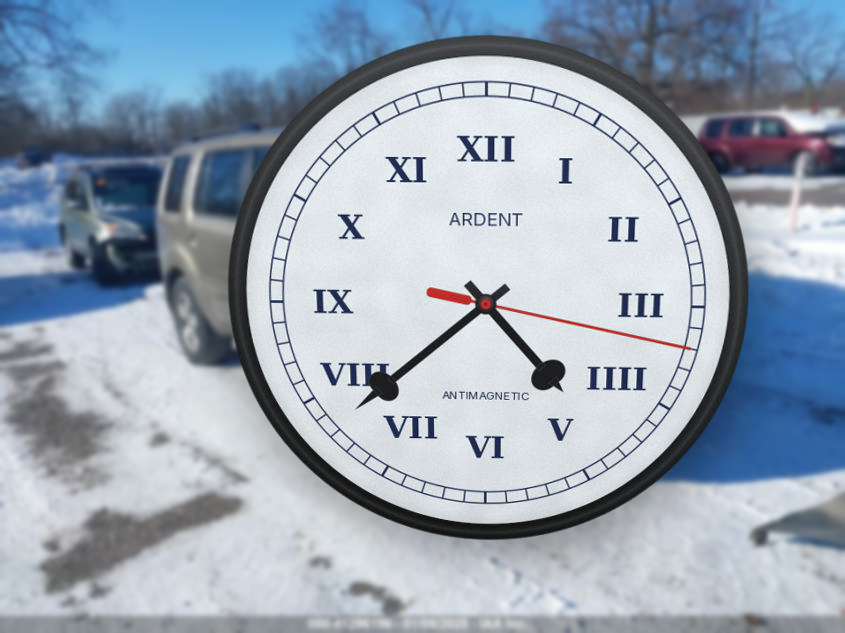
4 h 38 min 17 s
